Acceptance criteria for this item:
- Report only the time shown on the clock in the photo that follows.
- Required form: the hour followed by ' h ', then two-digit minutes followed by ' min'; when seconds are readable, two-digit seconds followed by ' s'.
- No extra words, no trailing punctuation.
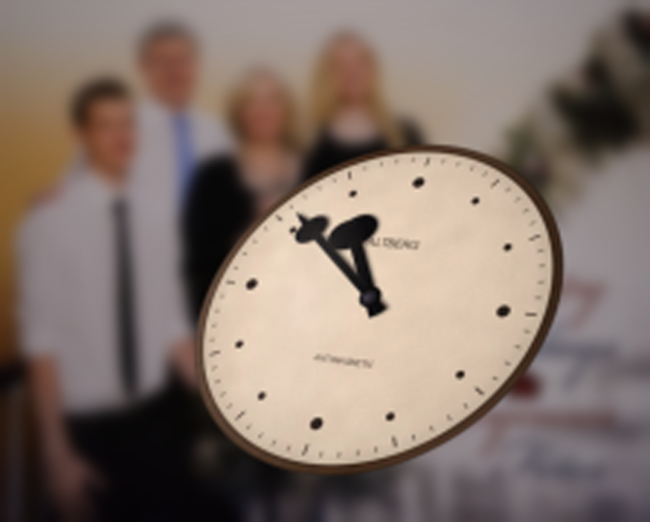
10 h 51 min
